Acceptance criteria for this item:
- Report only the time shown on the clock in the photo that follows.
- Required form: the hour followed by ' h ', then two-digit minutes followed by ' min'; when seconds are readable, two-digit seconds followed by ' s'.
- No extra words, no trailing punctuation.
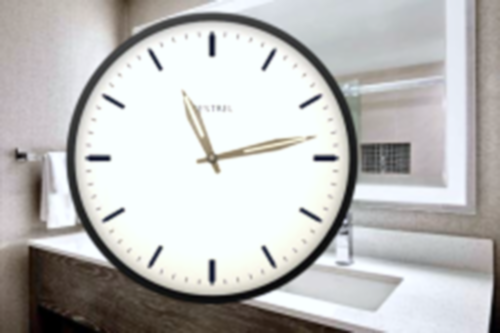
11 h 13 min
